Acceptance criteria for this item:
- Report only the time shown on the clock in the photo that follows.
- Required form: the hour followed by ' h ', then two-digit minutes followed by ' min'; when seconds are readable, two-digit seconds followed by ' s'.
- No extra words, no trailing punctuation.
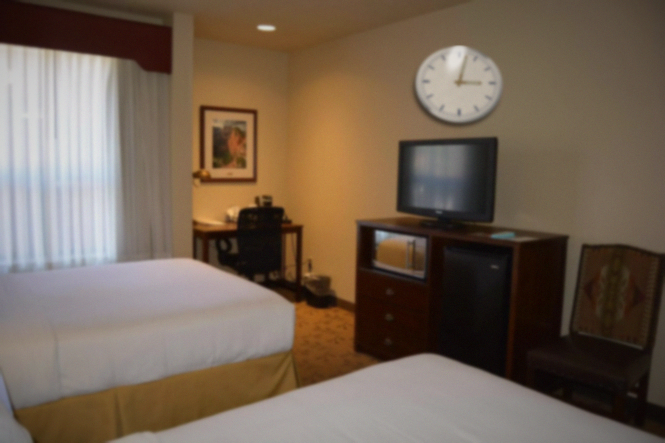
3 h 02 min
